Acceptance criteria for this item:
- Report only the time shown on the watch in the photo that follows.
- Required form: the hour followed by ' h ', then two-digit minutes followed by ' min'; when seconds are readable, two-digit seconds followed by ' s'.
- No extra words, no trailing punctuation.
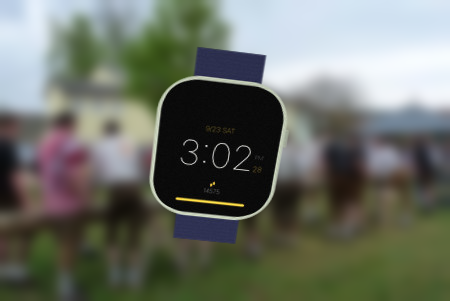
3 h 02 min 28 s
